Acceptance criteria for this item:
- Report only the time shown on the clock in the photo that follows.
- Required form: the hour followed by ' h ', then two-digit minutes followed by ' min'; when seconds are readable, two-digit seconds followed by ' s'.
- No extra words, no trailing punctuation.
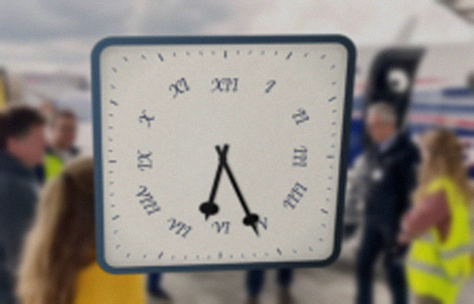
6 h 26 min
